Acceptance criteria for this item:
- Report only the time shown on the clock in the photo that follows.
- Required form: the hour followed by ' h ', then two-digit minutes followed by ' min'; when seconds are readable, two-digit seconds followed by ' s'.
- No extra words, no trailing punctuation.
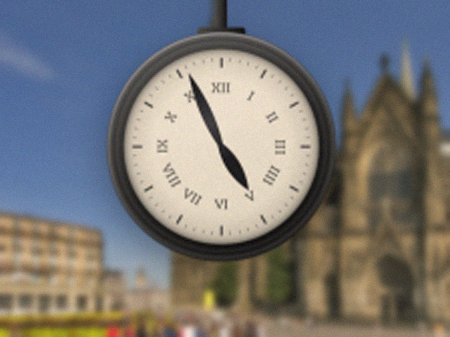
4 h 56 min
